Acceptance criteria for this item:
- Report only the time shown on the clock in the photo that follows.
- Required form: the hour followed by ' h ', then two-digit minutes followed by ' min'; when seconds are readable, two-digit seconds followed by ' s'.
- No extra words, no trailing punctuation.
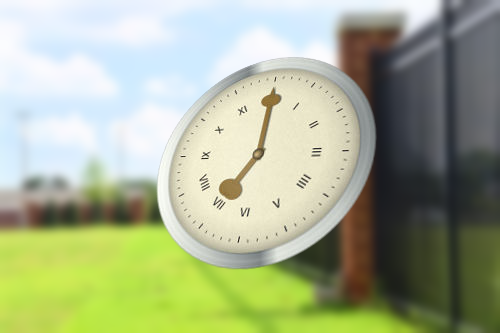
7 h 00 min
